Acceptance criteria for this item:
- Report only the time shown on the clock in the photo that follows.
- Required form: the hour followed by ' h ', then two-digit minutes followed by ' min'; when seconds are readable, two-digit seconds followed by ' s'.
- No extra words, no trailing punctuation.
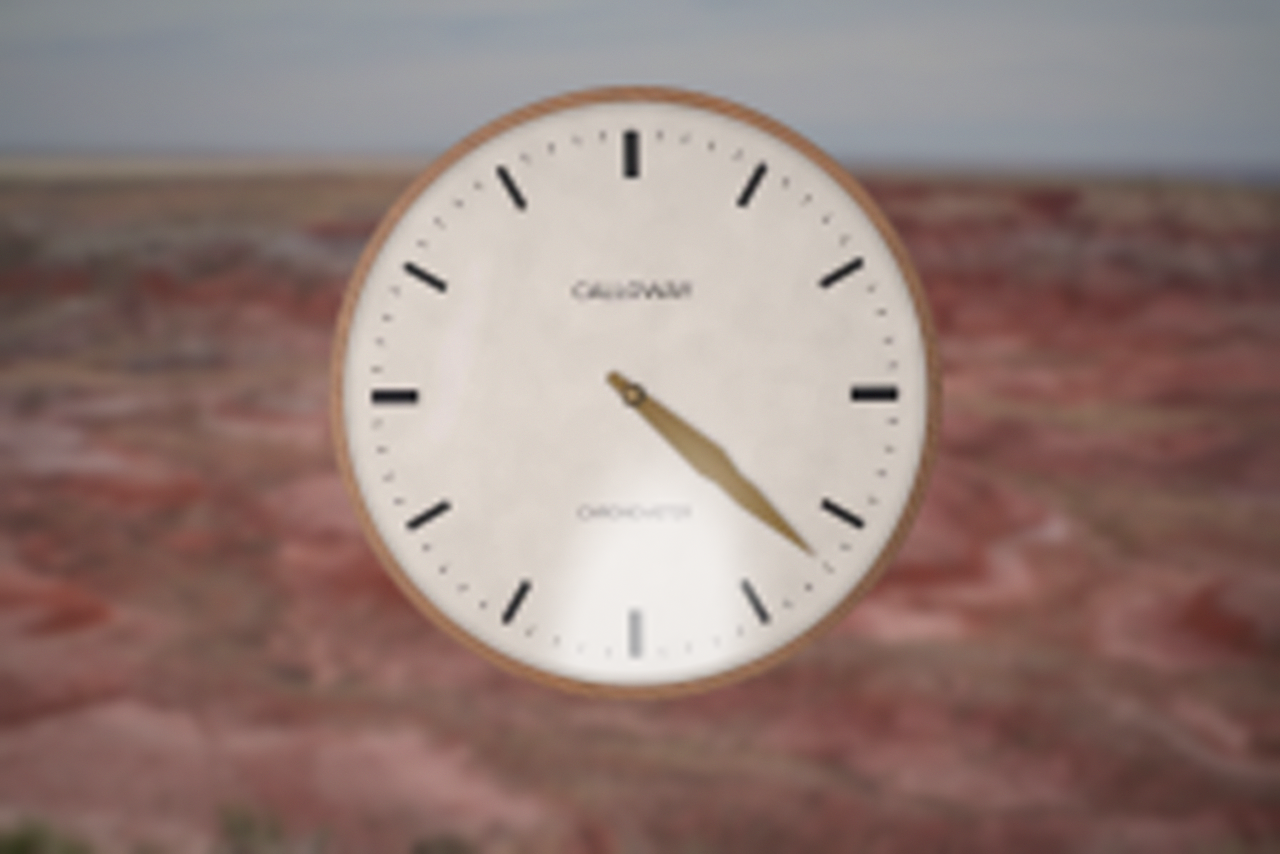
4 h 22 min
